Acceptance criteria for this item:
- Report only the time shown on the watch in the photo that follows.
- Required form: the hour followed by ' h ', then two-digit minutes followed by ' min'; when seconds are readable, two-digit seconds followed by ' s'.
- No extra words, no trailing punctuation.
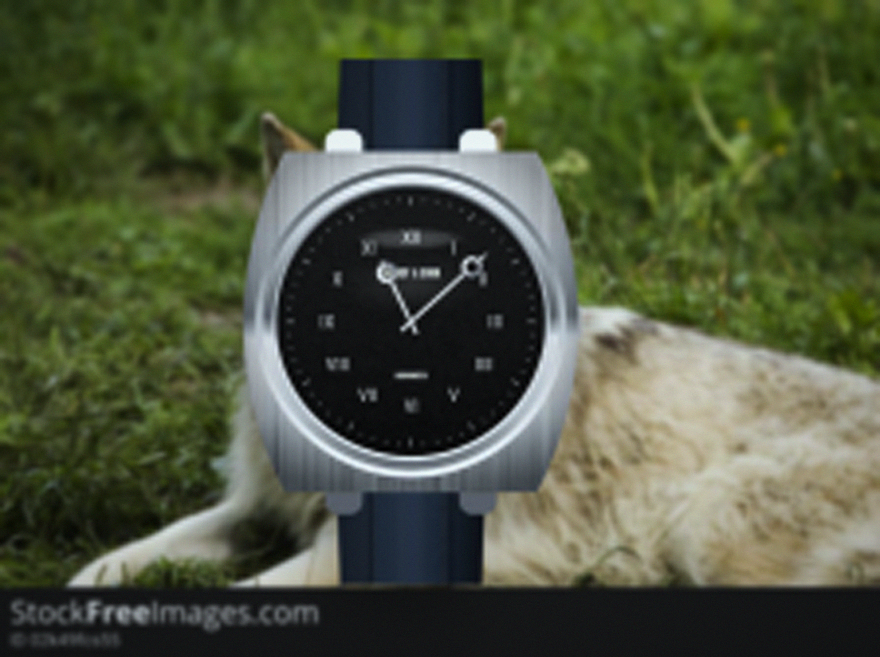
11 h 08 min
